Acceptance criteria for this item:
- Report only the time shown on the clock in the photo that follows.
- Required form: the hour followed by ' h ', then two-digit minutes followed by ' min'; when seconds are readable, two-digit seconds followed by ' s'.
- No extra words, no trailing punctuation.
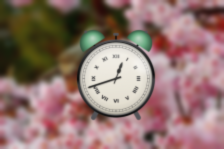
12 h 42 min
